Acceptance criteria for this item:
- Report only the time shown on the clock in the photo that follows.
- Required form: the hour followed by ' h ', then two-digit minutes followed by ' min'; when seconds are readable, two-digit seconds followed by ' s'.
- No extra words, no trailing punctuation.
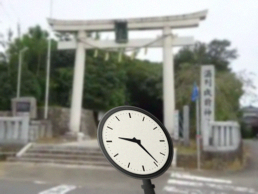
9 h 24 min
